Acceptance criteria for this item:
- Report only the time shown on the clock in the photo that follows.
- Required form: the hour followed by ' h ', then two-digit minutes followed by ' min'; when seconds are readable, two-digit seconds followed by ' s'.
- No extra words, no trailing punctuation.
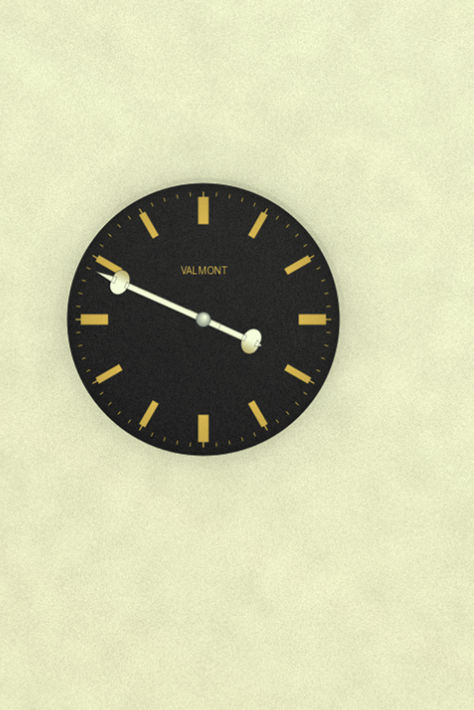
3 h 49 min
